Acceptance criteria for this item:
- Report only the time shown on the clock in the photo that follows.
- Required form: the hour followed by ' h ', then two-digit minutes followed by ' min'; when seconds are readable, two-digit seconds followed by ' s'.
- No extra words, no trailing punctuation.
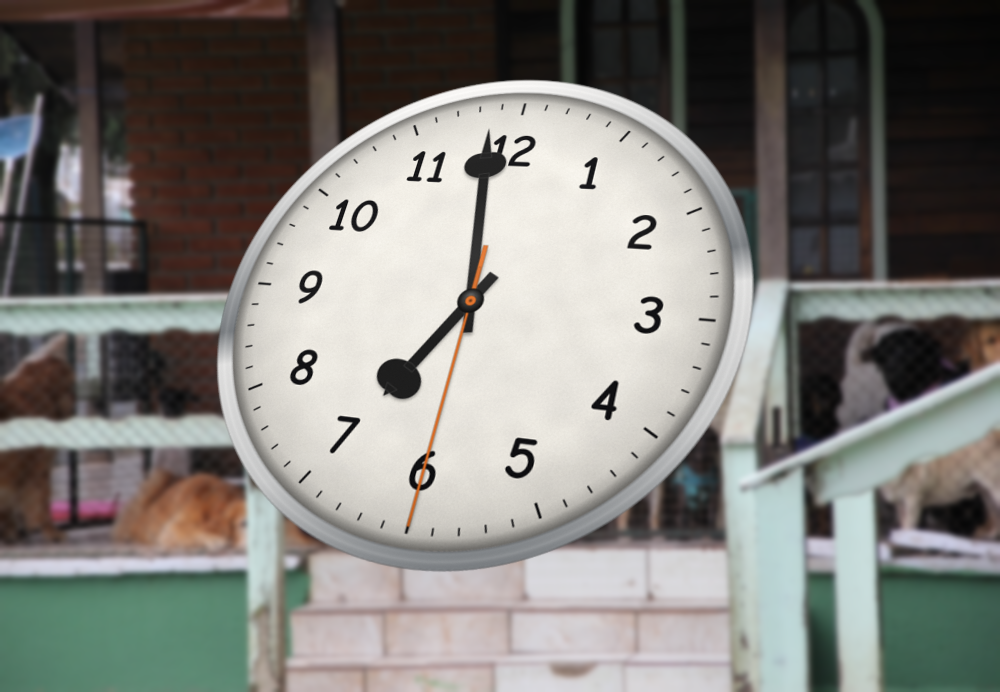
6 h 58 min 30 s
